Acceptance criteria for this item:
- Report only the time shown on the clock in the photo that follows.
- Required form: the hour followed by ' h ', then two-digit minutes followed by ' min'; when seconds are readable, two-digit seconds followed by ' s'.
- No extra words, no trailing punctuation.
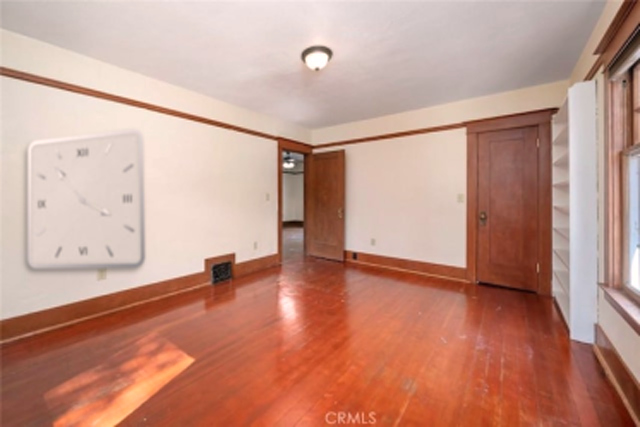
3 h 53 min
